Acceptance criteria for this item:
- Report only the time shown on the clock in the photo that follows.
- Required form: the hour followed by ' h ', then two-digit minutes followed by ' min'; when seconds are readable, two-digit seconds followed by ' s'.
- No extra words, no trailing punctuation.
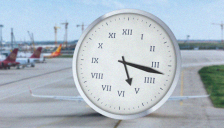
5 h 17 min
